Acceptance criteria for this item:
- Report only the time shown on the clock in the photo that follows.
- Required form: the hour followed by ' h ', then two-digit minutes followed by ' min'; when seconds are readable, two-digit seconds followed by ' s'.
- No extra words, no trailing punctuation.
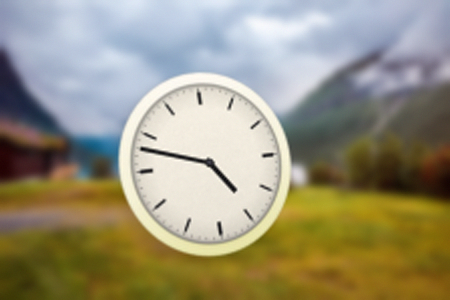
4 h 48 min
